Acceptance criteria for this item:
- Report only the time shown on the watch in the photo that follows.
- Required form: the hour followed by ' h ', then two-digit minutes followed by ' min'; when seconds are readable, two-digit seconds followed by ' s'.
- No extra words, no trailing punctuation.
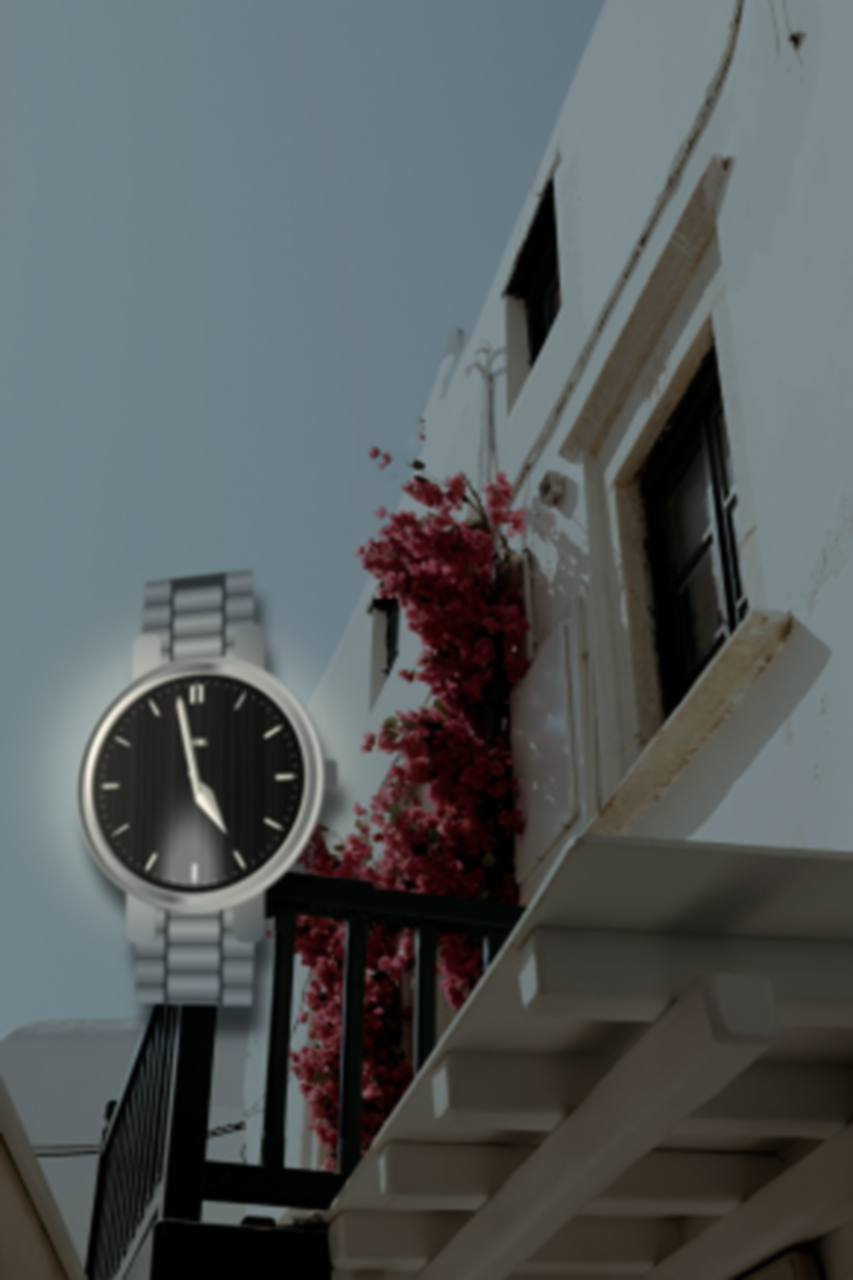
4 h 58 min
